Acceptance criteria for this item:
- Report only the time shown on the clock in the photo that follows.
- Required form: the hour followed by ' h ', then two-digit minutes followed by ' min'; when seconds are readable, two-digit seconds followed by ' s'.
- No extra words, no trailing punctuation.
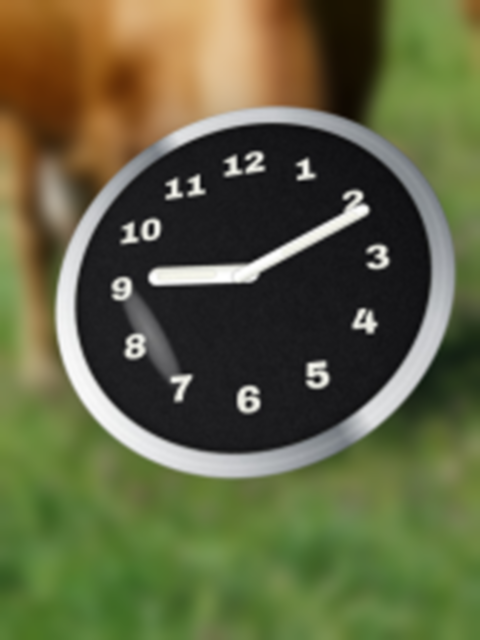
9 h 11 min
